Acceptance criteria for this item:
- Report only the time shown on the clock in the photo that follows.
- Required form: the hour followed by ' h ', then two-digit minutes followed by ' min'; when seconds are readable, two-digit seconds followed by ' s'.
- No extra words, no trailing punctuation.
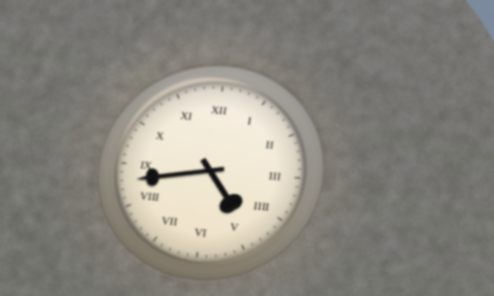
4 h 43 min
